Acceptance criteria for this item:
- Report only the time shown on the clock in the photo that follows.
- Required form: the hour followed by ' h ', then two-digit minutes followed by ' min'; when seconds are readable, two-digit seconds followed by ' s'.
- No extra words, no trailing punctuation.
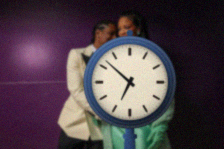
6 h 52 min
